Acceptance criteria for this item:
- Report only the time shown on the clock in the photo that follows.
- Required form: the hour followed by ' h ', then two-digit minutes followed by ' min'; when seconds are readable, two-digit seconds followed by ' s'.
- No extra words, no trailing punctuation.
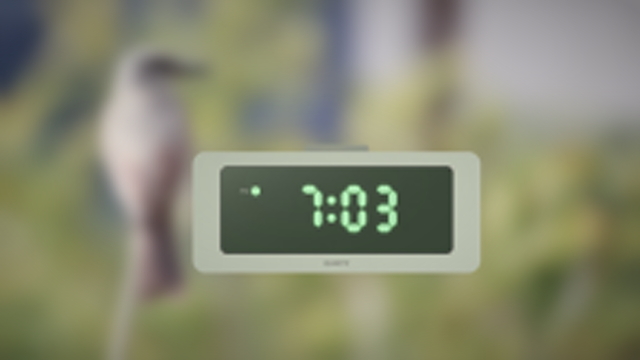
7 h 03 min
